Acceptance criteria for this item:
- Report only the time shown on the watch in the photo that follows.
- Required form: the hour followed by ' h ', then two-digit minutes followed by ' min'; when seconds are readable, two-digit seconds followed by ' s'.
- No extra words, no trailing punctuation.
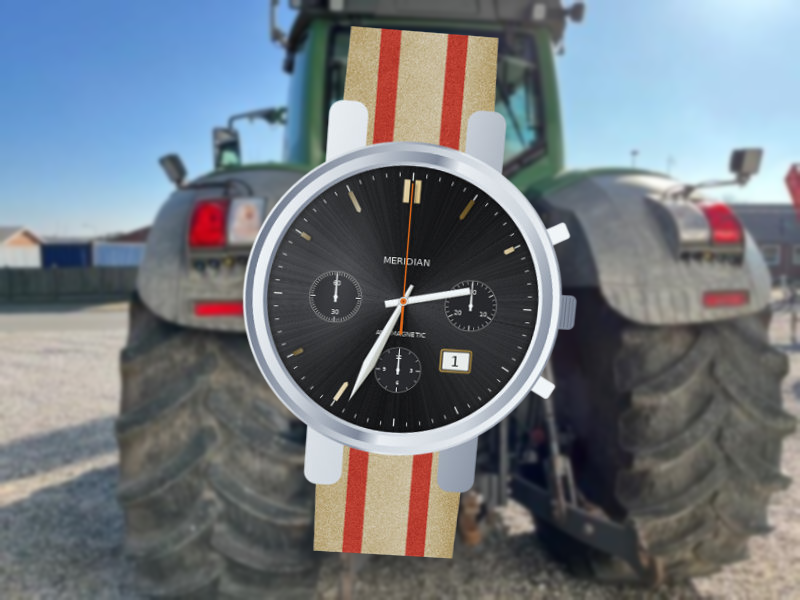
2 h 34 min
